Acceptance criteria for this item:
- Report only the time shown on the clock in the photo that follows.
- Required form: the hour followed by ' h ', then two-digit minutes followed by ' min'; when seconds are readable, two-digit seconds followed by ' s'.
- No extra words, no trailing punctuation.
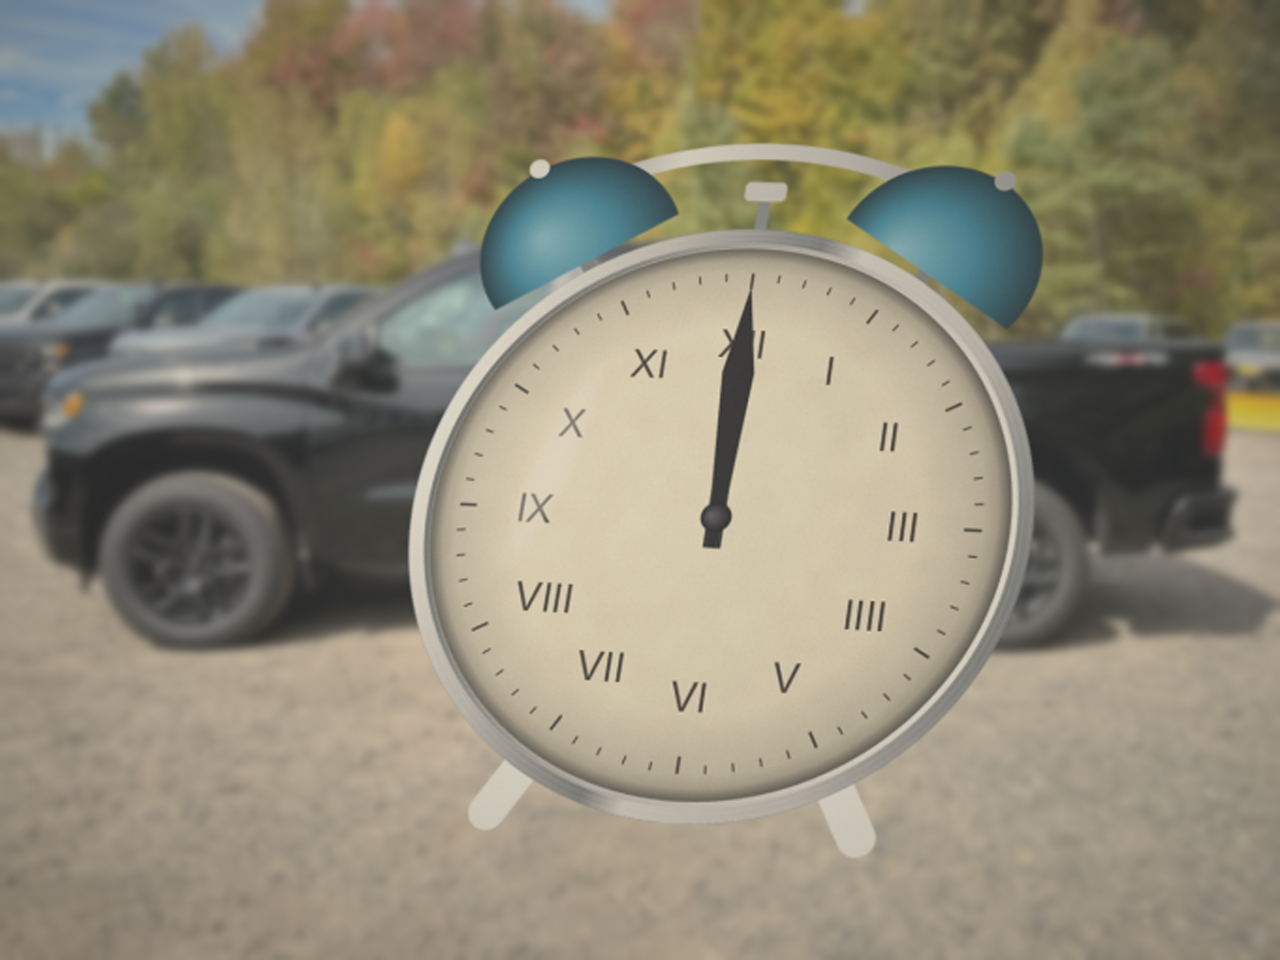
12 h 00 min
